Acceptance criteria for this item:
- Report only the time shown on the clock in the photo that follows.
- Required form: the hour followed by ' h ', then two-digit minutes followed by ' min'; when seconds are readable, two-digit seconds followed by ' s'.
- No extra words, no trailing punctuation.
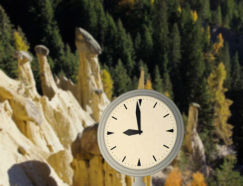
8 h 59 min
